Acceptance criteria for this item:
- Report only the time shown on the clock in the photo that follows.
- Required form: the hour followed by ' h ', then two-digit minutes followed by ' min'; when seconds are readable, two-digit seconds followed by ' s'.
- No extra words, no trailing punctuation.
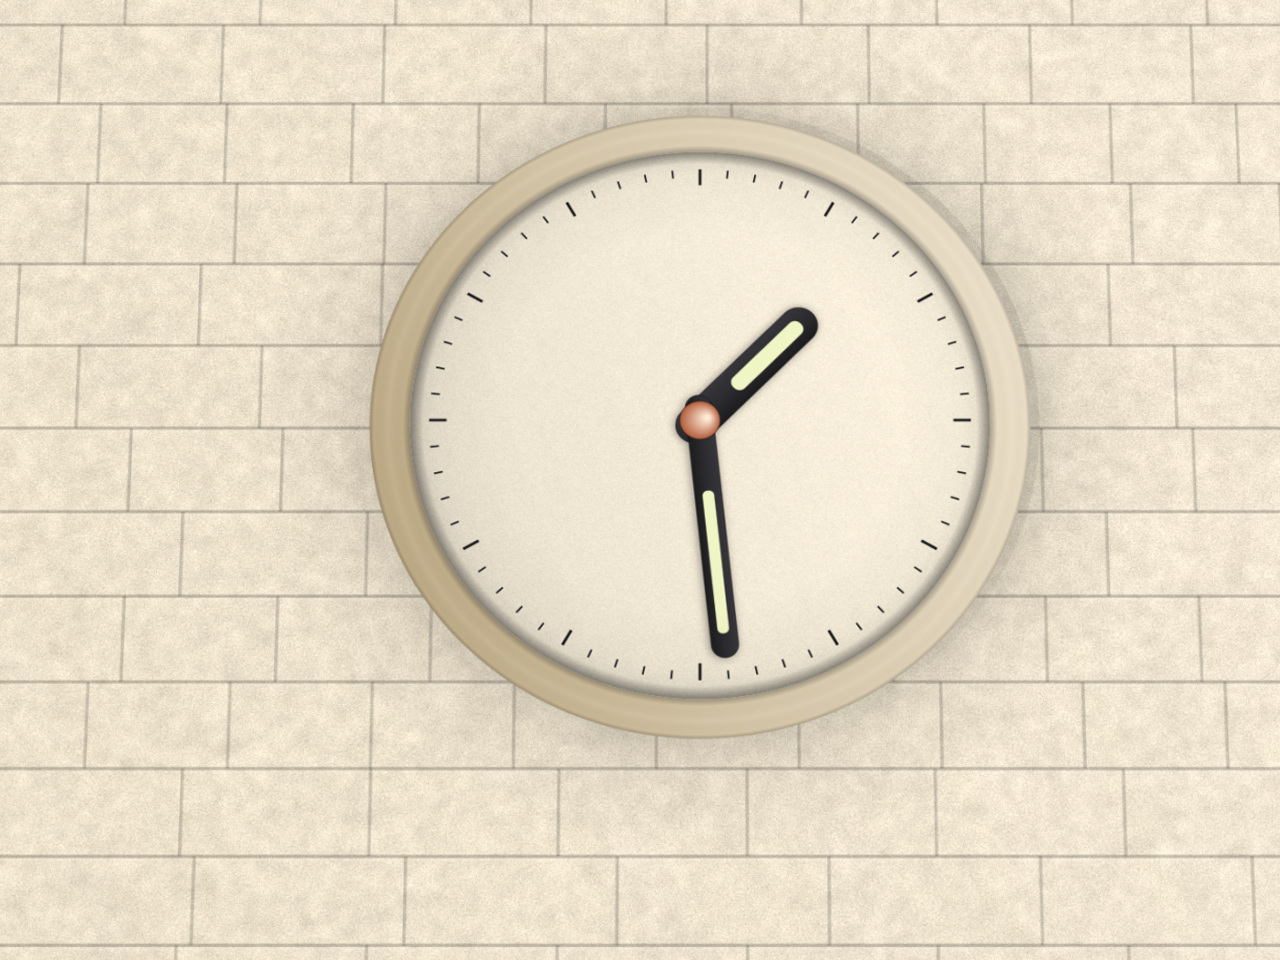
1 h 29 min
